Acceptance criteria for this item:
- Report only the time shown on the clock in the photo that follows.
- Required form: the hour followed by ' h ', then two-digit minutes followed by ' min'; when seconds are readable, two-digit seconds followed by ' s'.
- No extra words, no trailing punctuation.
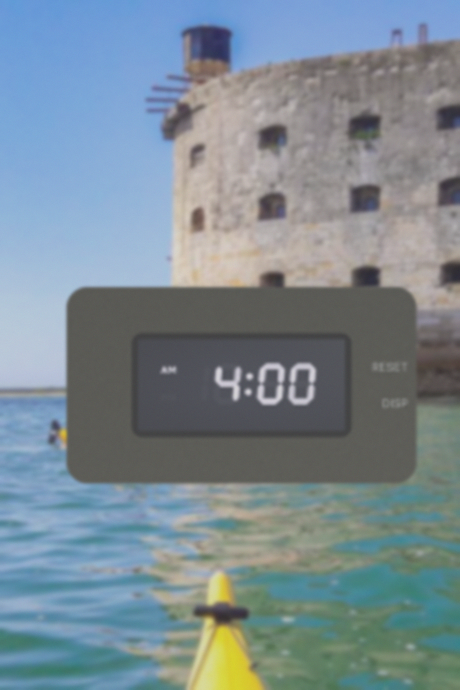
4 h 00 min
